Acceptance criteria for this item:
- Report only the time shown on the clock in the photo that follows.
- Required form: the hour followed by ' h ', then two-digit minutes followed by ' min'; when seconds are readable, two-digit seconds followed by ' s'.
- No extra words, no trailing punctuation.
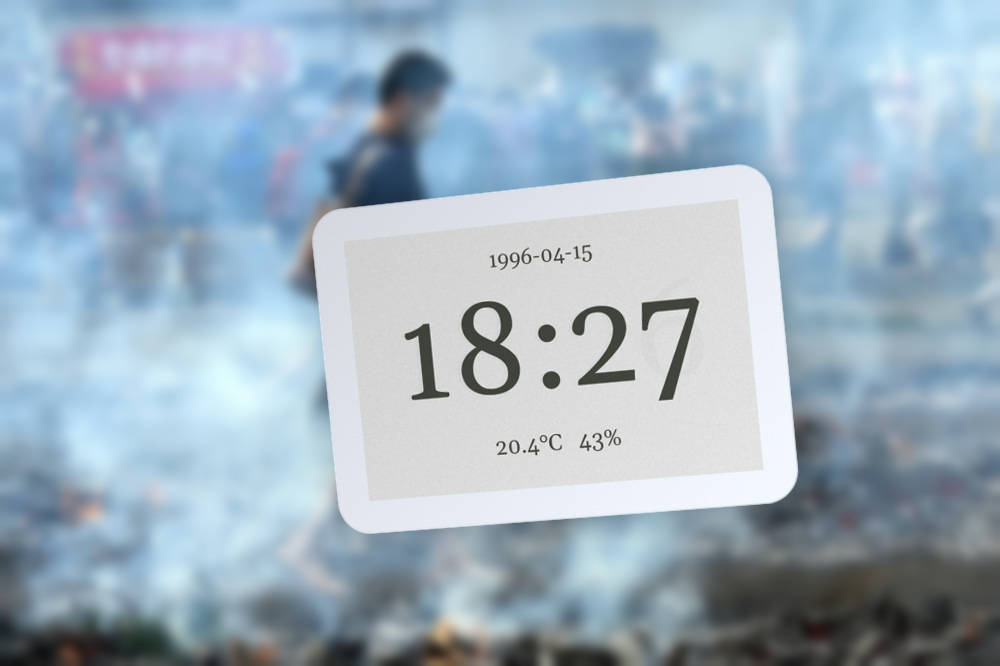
18 h 27 min
